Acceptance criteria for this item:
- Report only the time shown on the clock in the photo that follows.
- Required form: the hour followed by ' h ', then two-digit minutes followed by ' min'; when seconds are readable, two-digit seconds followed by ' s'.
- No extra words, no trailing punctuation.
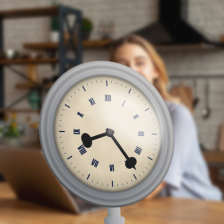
8 h 24 min
